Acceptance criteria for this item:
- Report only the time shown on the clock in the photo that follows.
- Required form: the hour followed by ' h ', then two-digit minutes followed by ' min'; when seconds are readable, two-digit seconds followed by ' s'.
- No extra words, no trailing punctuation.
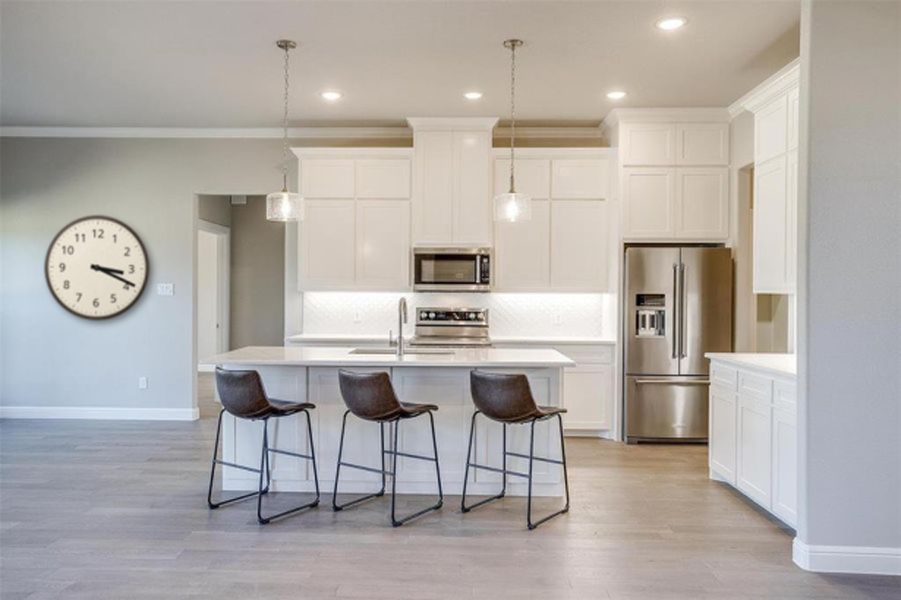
3 h 19 min
